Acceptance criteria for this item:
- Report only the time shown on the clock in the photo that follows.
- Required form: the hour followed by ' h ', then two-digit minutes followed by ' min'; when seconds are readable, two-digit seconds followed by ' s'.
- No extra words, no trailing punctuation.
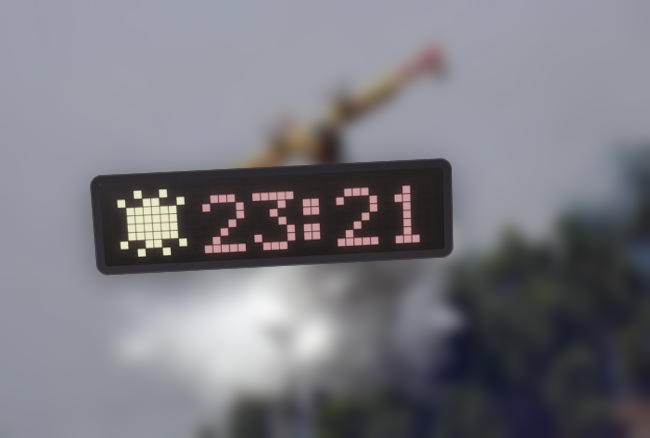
23 h 21 min
